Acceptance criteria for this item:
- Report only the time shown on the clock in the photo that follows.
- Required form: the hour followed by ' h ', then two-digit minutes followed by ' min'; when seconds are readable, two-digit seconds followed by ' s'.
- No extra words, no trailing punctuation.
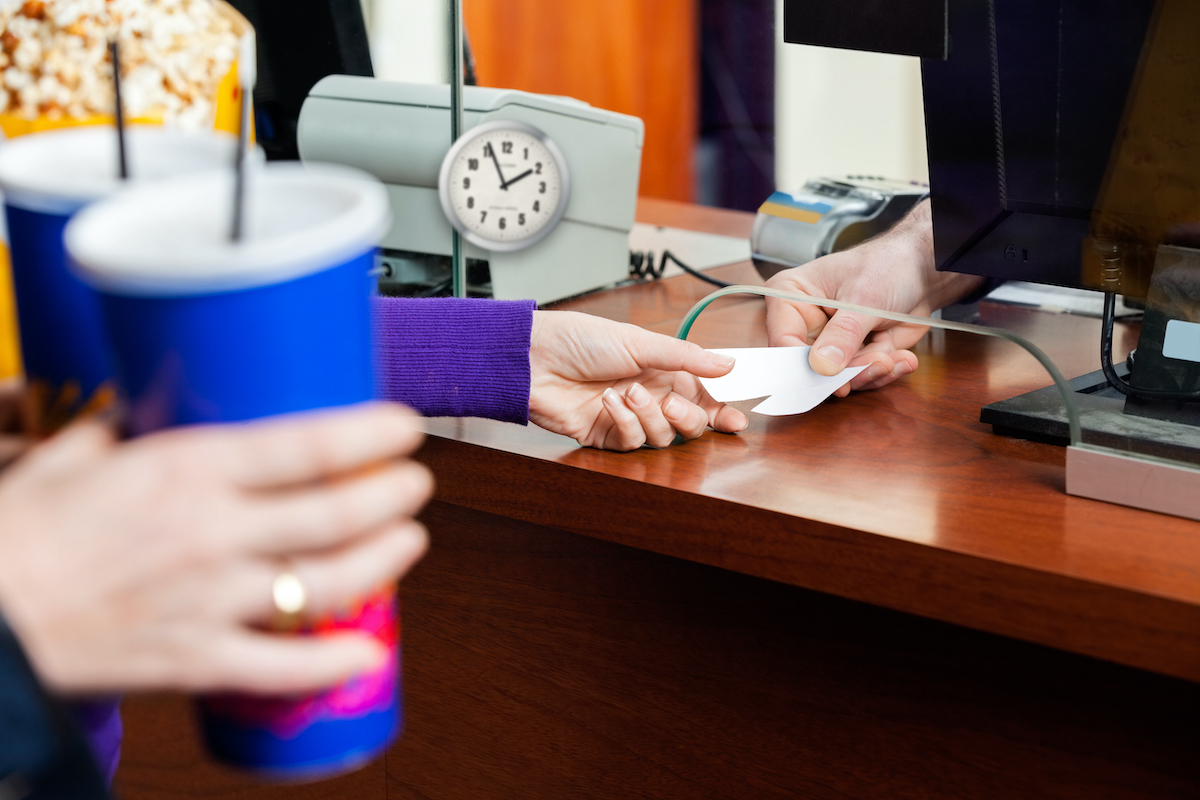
1 h 56 min
